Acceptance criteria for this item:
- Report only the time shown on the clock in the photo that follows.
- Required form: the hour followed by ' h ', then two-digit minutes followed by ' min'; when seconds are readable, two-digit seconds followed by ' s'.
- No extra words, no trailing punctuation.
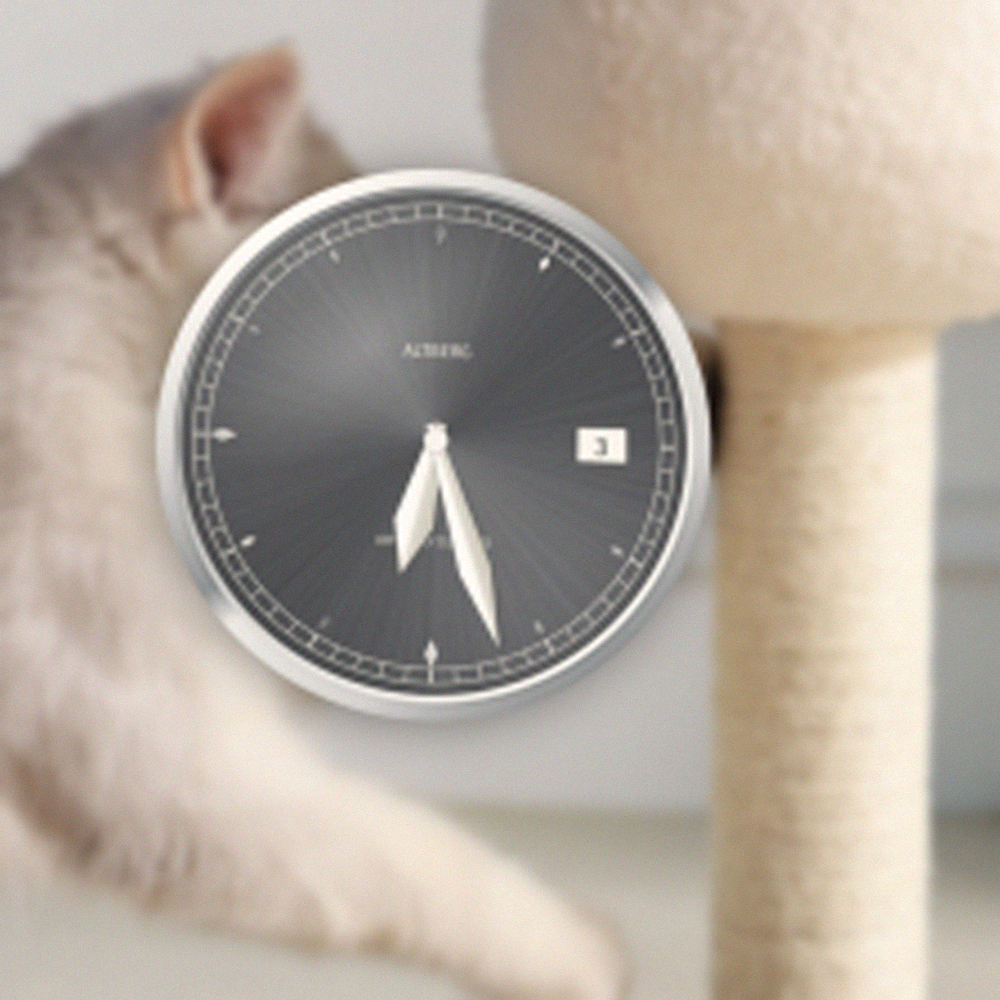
6 h 27 min
